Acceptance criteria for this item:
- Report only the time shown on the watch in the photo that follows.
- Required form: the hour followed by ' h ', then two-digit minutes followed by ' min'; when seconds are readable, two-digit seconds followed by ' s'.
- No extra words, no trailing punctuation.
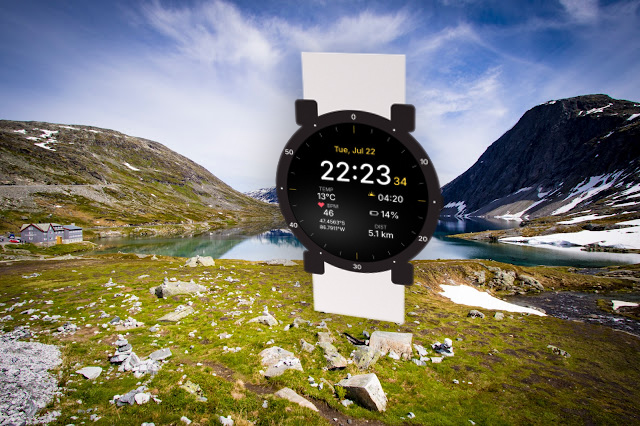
22 h 23 min 34 s
